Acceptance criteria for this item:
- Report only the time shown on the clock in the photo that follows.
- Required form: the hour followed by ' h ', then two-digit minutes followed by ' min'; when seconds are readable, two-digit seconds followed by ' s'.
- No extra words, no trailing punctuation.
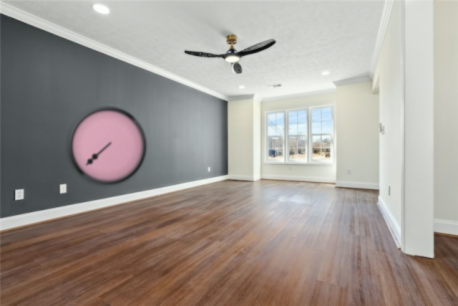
7 h 38 min
